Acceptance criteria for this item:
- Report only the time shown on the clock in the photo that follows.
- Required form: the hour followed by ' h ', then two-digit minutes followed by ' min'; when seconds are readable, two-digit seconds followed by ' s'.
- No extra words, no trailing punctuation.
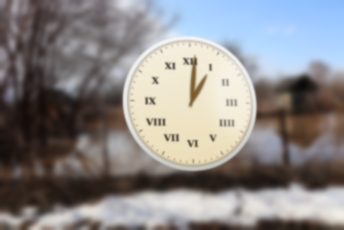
1 h 01 min
